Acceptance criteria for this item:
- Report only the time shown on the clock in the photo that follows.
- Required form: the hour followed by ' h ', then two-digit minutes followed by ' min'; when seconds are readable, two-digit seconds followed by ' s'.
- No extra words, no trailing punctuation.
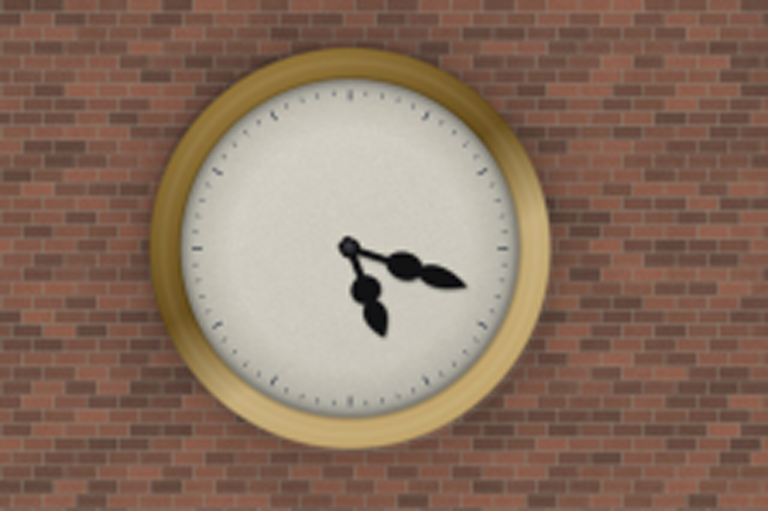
5 h 18 min
